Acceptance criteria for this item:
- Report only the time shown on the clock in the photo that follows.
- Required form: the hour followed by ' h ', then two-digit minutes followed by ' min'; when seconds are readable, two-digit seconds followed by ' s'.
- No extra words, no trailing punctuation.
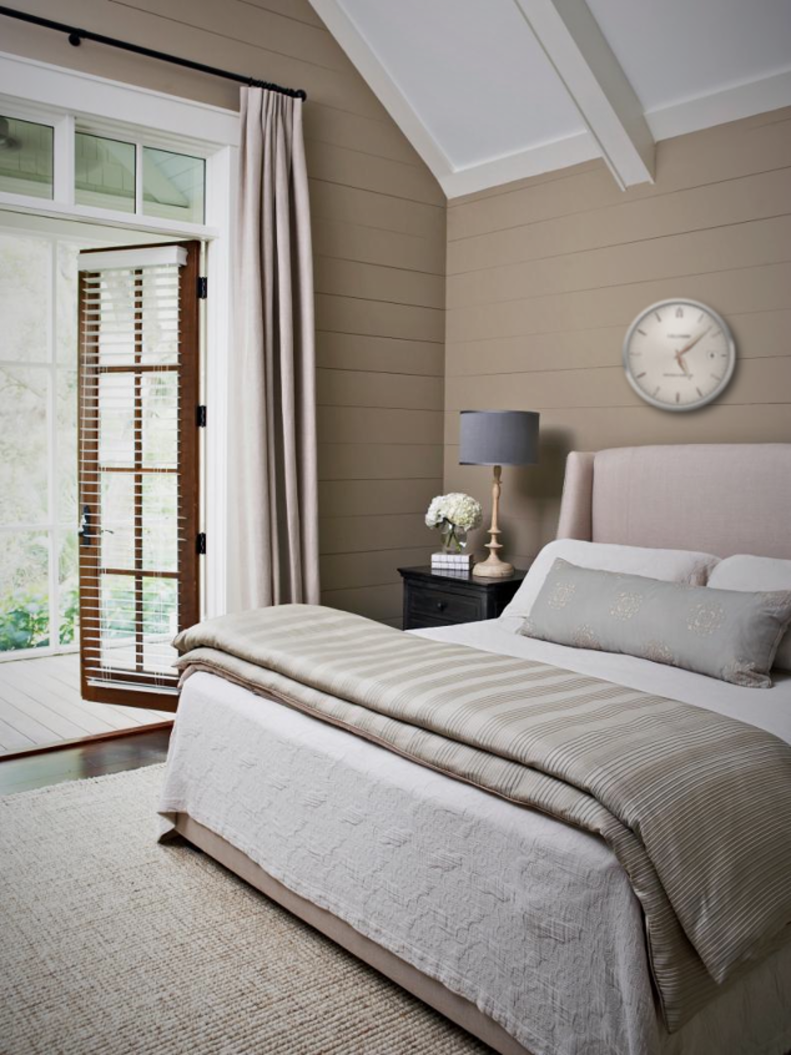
5 h 08 min
